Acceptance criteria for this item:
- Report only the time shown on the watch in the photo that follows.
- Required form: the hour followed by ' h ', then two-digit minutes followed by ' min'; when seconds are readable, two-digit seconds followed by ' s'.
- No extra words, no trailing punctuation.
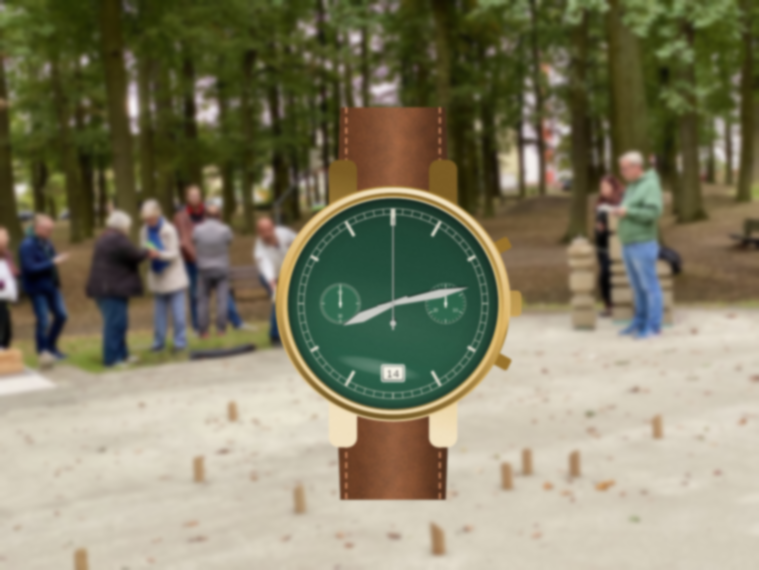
8 h 13 min
